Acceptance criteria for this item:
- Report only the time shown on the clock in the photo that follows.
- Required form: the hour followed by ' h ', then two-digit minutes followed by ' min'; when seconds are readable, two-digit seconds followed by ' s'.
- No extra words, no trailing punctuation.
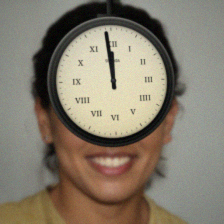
11 h 59 min
